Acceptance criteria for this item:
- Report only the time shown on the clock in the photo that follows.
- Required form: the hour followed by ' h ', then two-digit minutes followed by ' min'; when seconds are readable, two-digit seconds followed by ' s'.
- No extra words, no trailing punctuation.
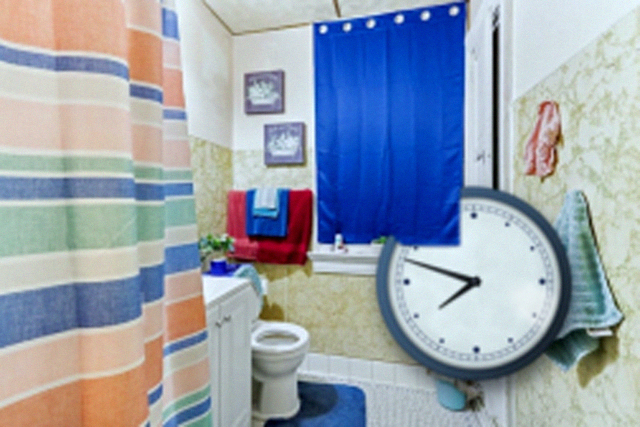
7 h 48 min
